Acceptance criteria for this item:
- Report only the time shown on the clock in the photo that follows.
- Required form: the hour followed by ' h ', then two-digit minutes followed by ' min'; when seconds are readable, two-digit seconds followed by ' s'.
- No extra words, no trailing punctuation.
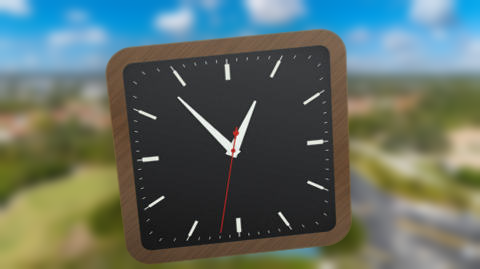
12 h 53 min 32 s
